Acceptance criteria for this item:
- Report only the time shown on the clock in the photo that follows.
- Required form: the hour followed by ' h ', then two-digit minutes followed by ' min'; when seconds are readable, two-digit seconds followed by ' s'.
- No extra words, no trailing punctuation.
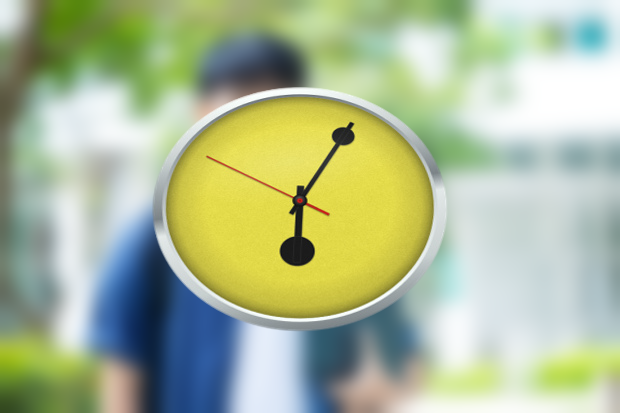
6 h 04 min 50 s
